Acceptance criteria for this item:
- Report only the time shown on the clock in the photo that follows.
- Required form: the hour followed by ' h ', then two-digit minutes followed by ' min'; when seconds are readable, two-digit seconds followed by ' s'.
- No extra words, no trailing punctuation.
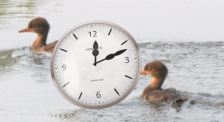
12 h 12 min
